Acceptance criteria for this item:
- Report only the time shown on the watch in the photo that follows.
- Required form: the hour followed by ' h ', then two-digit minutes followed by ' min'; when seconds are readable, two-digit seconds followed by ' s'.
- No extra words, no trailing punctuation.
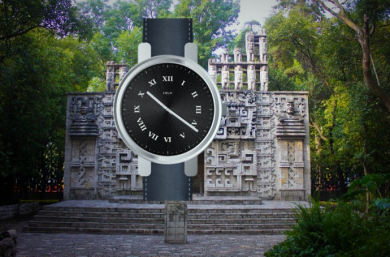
10 h 21 min
